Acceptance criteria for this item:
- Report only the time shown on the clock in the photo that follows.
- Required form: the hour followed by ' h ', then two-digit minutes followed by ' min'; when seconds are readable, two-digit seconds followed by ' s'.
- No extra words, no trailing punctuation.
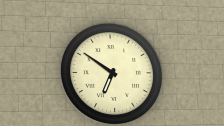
6 h 51 min
